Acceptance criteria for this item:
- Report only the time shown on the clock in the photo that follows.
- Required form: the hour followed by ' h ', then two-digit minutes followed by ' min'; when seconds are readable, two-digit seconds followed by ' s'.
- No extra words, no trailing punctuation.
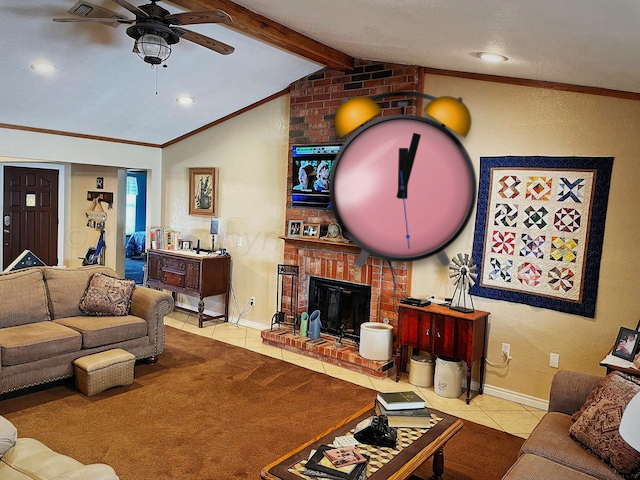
12 h 02 min 29 s
